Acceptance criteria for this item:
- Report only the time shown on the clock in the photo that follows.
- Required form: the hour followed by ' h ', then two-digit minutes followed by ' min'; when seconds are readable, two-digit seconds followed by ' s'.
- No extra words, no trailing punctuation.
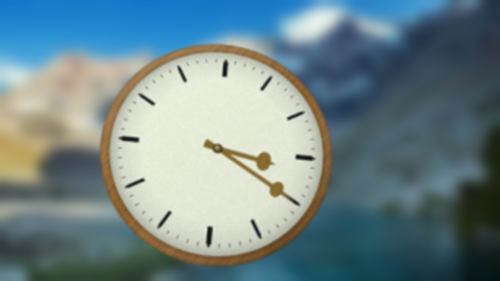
3 h 20 min
